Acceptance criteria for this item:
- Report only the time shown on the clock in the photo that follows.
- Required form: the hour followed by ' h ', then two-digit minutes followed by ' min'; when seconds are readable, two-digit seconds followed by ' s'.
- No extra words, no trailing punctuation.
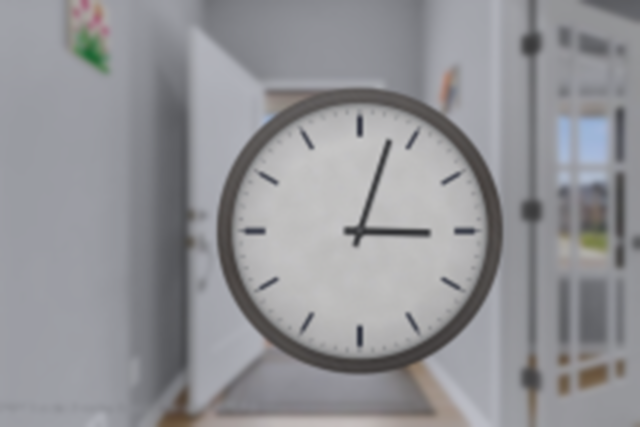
3 h 03 min
